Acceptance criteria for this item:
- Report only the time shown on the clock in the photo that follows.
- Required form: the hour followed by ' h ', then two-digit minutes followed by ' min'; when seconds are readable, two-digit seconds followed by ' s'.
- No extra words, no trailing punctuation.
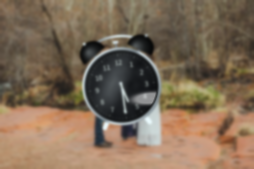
5 h 30 min
